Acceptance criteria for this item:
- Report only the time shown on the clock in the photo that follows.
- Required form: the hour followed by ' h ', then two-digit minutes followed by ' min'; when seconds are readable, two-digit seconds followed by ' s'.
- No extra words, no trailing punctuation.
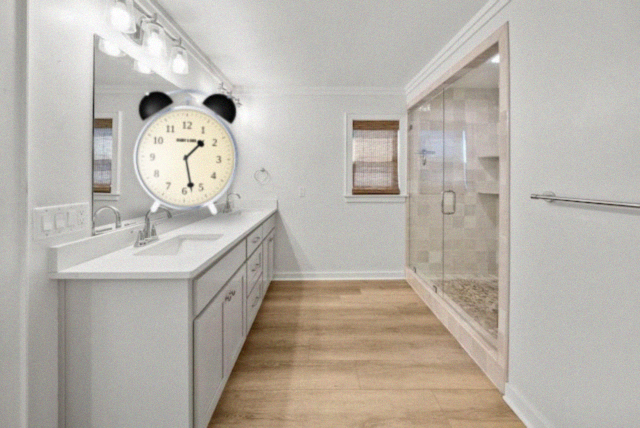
1 h 28 min
